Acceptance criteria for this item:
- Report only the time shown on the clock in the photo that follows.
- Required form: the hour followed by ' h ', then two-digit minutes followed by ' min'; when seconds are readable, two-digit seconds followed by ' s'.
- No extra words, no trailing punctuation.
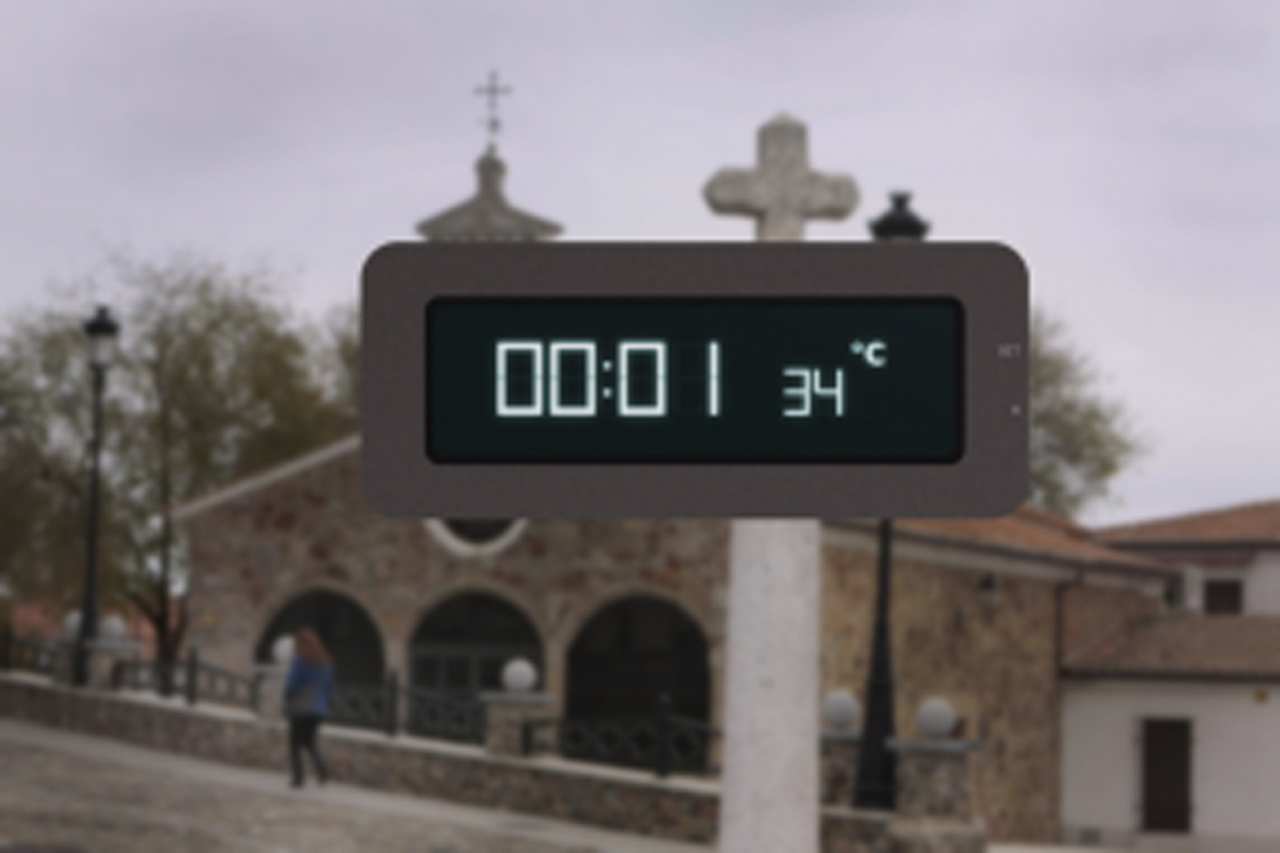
0 h 01 min
